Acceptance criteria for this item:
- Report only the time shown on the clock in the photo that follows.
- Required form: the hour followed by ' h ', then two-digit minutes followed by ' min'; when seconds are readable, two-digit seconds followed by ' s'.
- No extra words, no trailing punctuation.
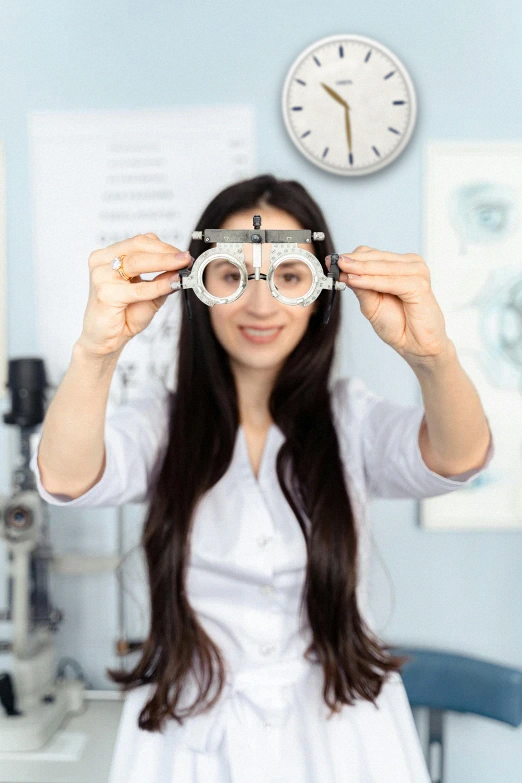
10 h 30 min
